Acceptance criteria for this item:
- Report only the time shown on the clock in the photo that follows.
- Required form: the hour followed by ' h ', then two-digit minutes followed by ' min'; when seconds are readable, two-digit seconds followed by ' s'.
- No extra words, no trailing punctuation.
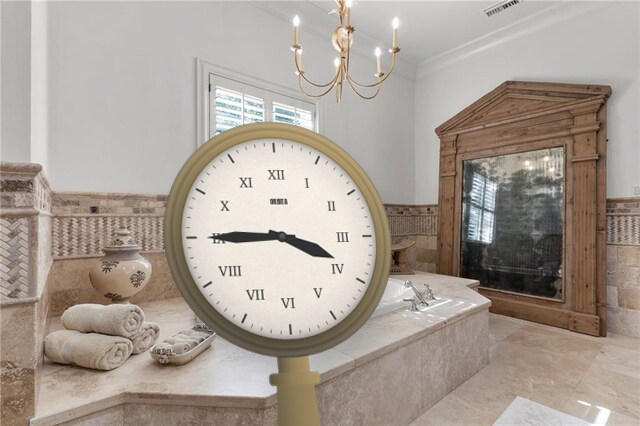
3 h 45 min
